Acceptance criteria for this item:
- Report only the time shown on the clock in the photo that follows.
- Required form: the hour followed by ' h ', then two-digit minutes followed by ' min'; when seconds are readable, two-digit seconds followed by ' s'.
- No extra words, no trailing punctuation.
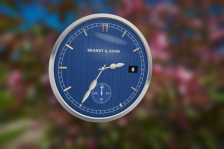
2 h 35 min
